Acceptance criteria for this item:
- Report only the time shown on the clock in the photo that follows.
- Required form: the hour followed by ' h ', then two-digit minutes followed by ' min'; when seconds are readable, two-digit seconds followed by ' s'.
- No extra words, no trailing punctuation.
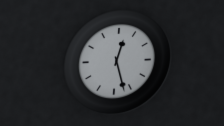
12 h 27 min
